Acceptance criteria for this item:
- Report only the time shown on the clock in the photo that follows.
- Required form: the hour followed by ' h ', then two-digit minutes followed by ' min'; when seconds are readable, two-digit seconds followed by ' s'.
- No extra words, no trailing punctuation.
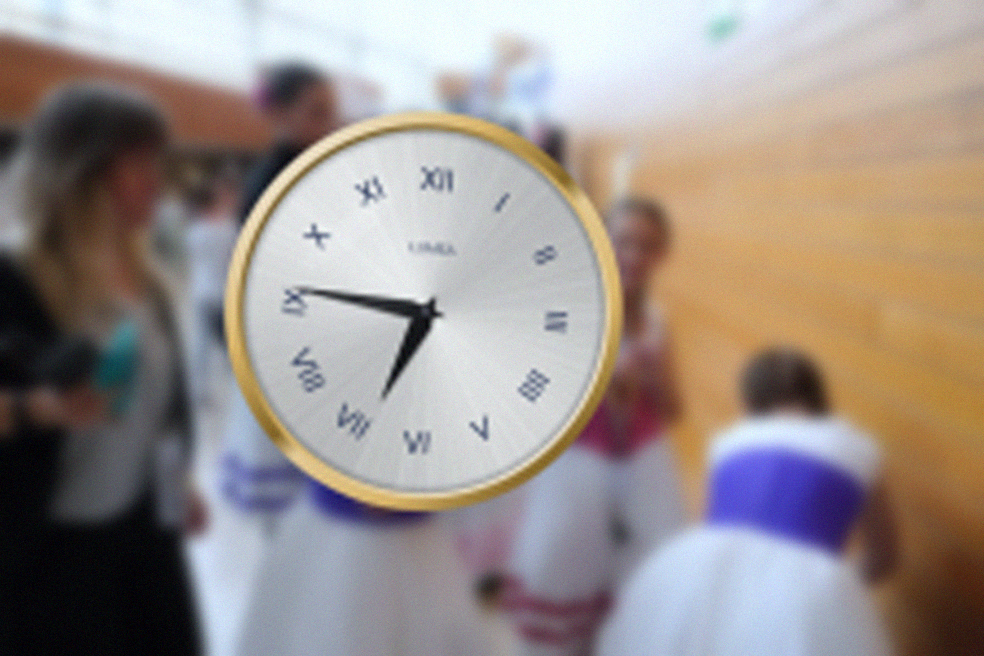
6 h 46 min
